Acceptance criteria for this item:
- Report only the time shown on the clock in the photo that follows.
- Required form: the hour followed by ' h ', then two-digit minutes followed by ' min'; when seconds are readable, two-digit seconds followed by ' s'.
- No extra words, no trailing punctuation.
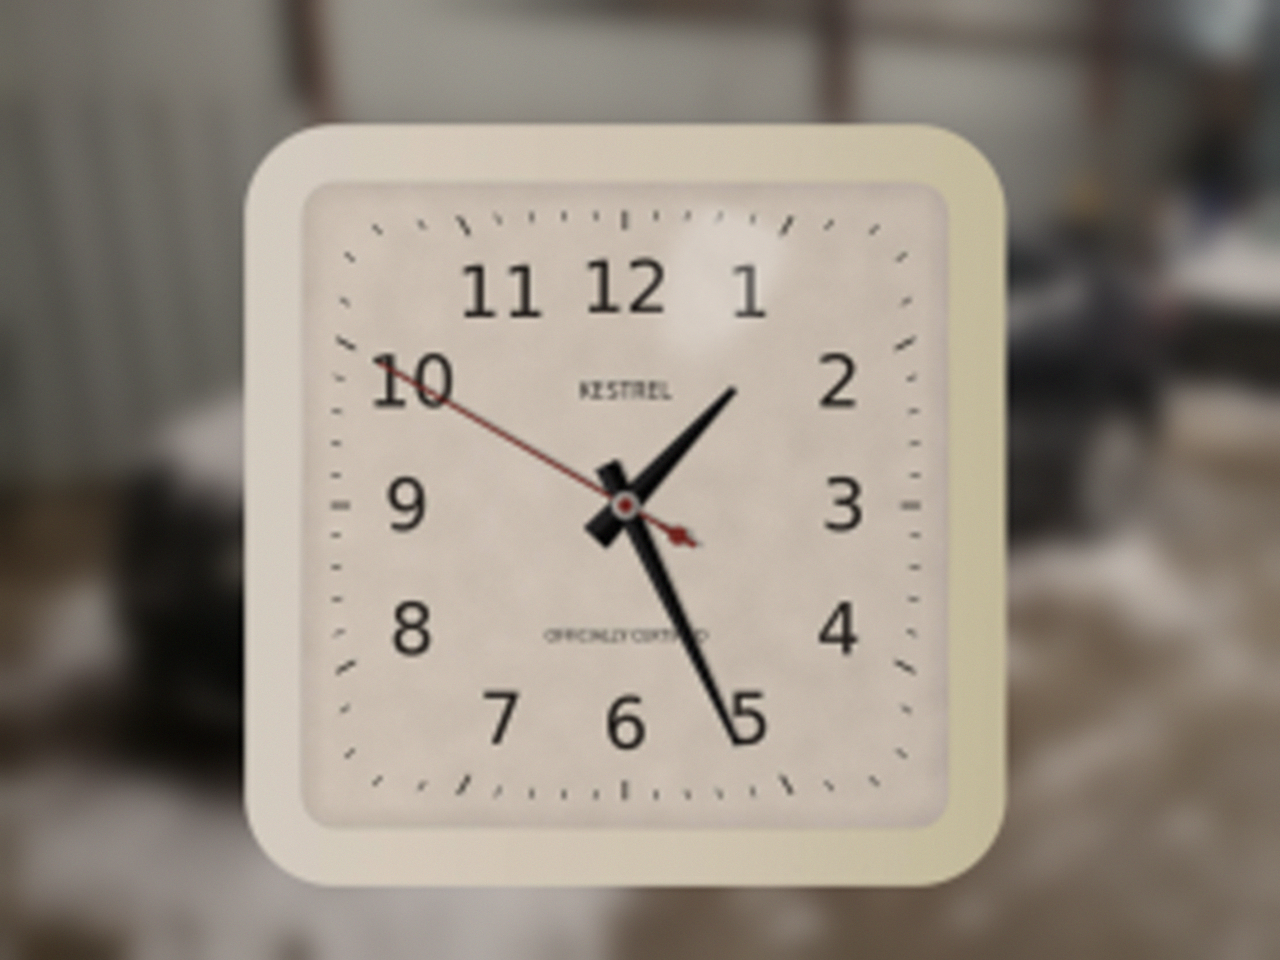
1 h 25 min 50 s
